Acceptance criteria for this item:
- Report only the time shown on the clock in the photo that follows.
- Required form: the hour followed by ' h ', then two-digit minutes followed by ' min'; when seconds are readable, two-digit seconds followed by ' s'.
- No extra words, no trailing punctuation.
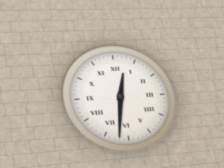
12 h 32 min
